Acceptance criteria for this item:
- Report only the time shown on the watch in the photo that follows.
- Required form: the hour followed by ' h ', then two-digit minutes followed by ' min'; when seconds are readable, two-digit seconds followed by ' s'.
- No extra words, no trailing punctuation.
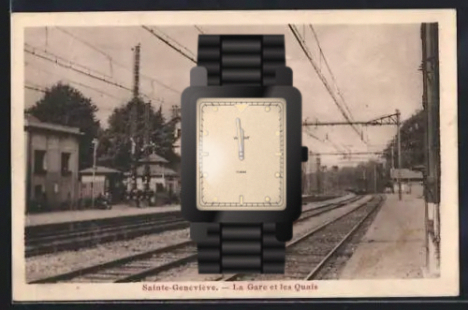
11 h 59 min
